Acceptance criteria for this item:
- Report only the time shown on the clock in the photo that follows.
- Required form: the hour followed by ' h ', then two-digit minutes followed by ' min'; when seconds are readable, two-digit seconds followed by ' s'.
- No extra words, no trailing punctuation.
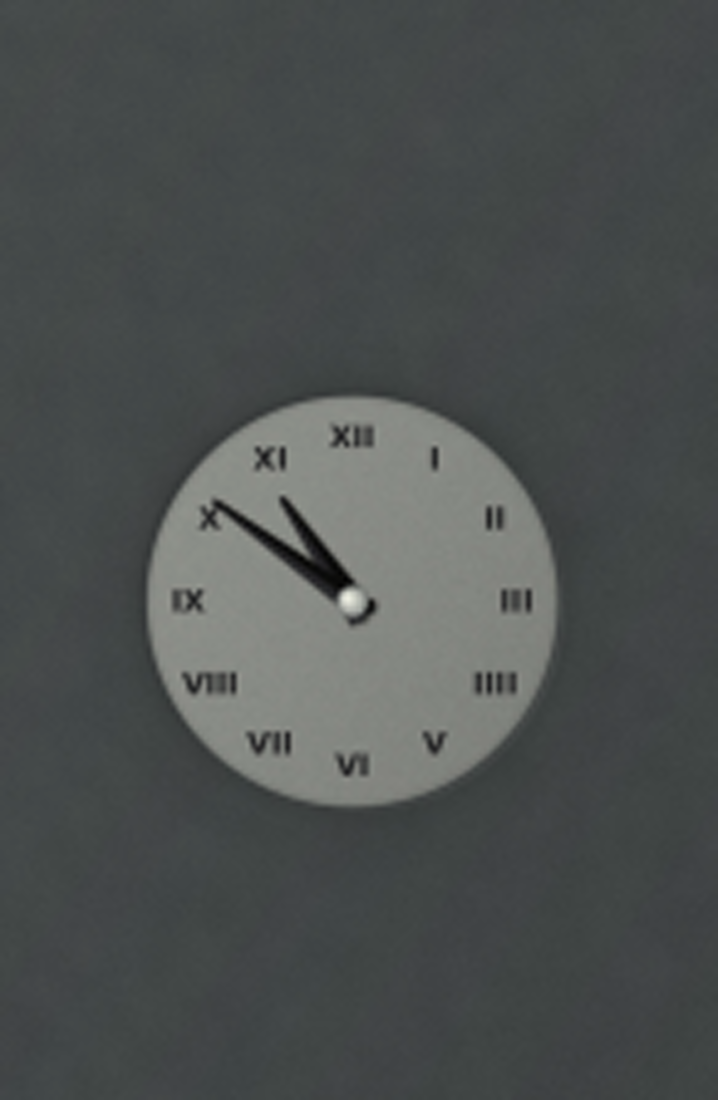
10 h 51 min
